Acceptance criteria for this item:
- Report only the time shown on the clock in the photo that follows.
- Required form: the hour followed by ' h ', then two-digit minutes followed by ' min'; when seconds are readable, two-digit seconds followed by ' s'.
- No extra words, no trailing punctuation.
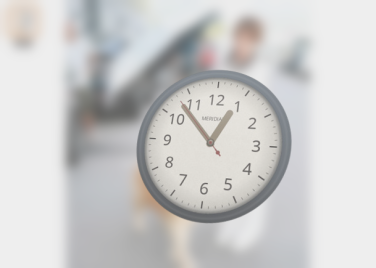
12 h 52 min 53 s
